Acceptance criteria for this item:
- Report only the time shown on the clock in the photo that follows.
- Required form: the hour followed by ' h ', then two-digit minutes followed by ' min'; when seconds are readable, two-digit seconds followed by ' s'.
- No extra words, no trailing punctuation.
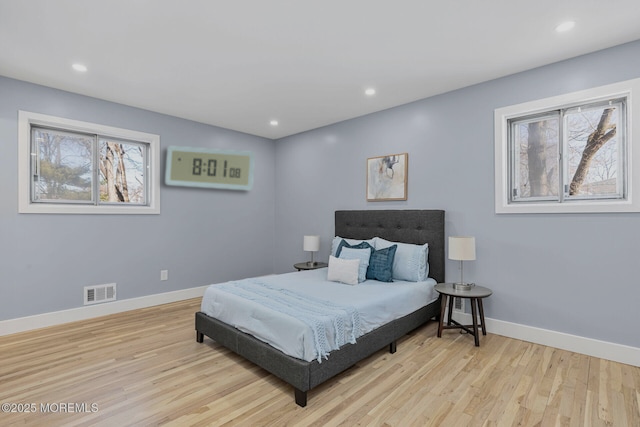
8 h 01 min
